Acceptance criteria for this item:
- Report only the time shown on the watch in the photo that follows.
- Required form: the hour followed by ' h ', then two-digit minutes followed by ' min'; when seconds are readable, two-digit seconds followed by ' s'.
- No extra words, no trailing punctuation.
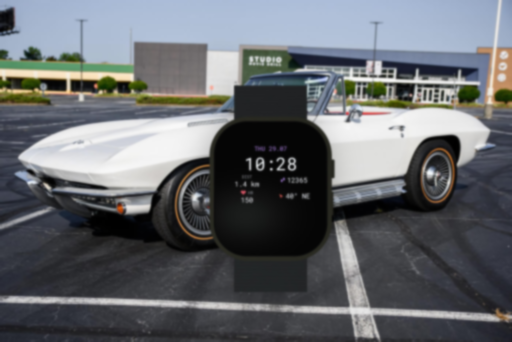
10 h 28 min
